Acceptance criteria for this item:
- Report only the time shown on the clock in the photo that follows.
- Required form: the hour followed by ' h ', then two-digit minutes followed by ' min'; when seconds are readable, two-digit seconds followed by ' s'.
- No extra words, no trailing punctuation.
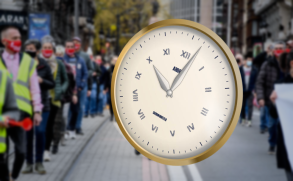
10 h 02 min
